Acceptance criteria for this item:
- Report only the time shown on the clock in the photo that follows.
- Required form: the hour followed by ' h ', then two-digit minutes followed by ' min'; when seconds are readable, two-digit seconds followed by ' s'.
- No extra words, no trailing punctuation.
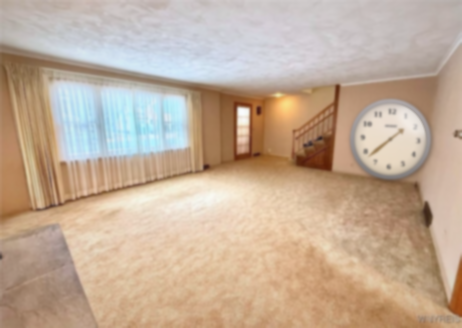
1 h 38 min
